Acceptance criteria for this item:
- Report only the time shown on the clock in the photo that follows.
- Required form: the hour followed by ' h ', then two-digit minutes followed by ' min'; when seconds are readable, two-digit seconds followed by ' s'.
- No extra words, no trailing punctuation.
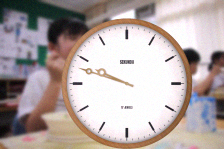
9 h 48 min
